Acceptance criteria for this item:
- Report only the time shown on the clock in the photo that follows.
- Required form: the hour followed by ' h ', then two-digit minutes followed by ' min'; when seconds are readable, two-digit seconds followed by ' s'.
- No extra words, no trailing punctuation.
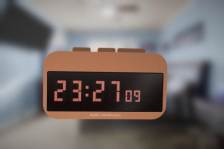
23 h 27 min 09 s
